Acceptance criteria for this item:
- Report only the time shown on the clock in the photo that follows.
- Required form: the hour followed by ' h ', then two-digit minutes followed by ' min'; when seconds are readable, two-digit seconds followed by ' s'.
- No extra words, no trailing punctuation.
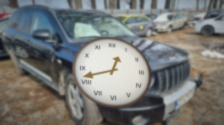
12 h 42 min
